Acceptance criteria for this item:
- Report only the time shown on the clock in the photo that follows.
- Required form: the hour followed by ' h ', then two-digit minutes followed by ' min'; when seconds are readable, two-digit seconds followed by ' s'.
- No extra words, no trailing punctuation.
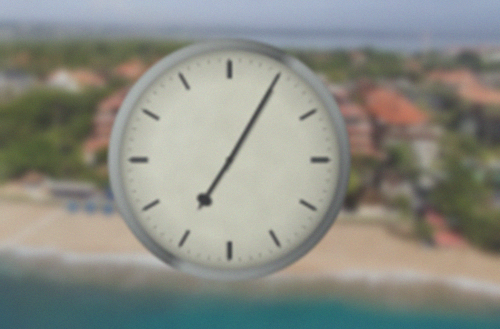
7 h 05 min
